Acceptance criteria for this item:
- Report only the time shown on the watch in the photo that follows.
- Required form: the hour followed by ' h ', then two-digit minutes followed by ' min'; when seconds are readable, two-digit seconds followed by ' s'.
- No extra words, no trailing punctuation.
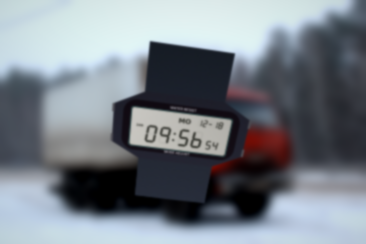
9 h 56 min
